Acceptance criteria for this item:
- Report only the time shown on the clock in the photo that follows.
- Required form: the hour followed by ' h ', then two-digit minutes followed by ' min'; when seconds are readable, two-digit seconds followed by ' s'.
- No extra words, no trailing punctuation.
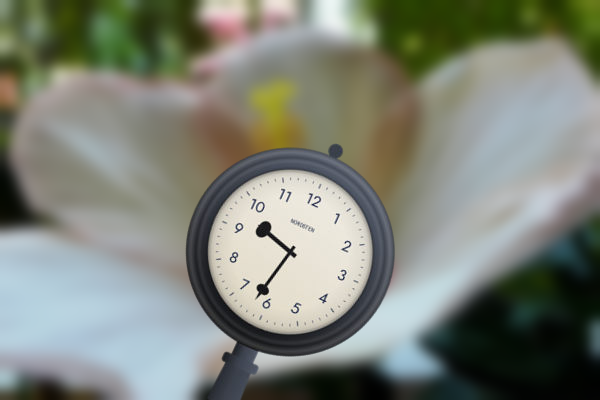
9 h 32 min
